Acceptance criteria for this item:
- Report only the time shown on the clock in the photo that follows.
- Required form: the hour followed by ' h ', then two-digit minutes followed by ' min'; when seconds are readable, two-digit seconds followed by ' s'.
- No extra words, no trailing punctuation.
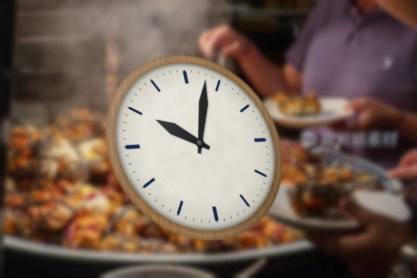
10 h 03 min
